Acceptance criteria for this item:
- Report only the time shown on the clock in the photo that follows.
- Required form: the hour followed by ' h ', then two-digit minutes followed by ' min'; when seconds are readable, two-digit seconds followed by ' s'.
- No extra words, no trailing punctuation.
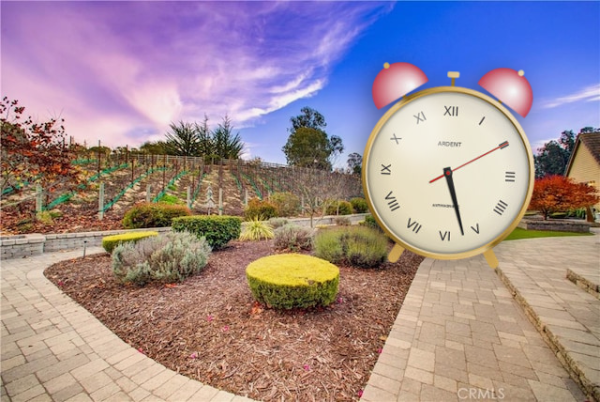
5 h 27 min 10 s
